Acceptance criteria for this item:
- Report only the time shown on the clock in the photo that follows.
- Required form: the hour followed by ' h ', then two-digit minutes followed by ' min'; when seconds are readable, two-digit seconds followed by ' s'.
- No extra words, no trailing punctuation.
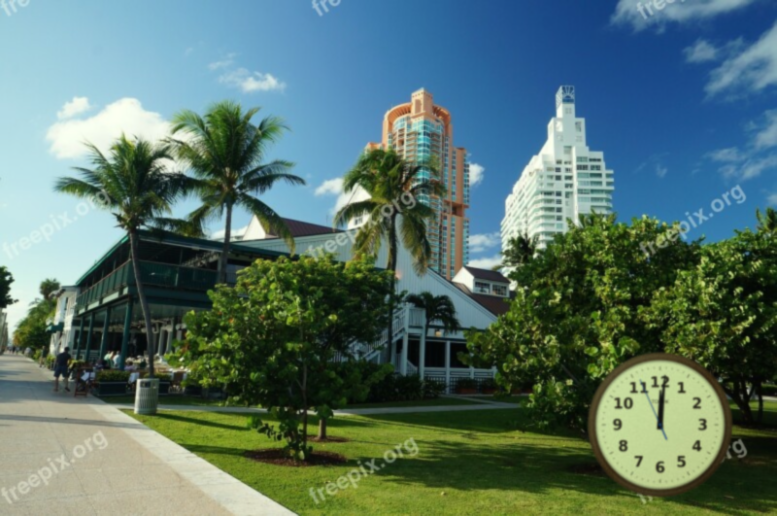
12 h 00 min 56 s
